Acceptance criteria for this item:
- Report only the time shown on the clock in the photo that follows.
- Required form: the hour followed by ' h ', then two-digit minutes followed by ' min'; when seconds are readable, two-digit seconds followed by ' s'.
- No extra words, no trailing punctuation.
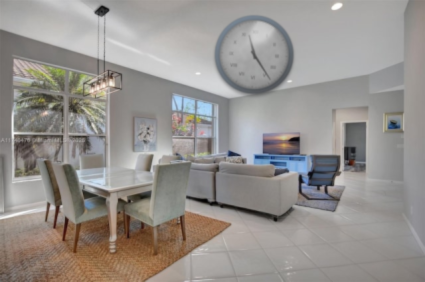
11 h 24 min
